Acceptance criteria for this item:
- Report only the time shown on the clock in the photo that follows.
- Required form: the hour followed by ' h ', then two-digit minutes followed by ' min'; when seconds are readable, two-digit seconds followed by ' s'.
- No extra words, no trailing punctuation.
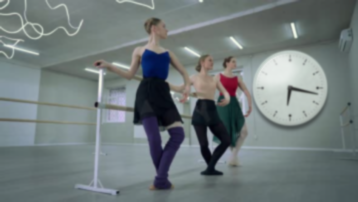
6 h 17 min
